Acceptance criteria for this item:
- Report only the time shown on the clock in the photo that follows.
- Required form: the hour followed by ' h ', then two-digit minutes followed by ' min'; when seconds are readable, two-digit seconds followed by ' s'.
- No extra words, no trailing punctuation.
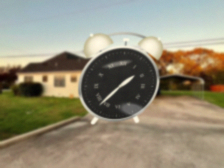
1 h 37 min
